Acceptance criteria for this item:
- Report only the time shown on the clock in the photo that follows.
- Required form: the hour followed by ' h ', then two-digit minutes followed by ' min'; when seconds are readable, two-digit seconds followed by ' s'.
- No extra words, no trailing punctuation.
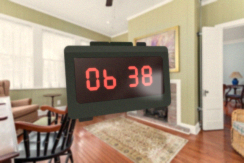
6 h 38 min
